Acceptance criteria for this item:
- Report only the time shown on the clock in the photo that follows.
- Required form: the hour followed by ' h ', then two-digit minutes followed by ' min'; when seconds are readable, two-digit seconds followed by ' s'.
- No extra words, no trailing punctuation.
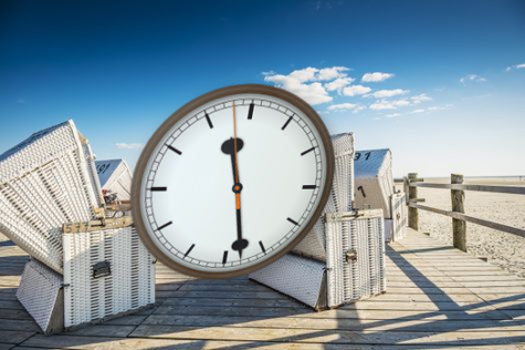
11 h 27 min 58 s
